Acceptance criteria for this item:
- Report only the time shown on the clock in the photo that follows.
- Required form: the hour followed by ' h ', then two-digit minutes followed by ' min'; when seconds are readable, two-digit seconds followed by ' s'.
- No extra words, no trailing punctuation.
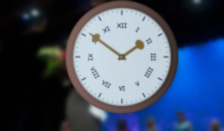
1 h 51 min
